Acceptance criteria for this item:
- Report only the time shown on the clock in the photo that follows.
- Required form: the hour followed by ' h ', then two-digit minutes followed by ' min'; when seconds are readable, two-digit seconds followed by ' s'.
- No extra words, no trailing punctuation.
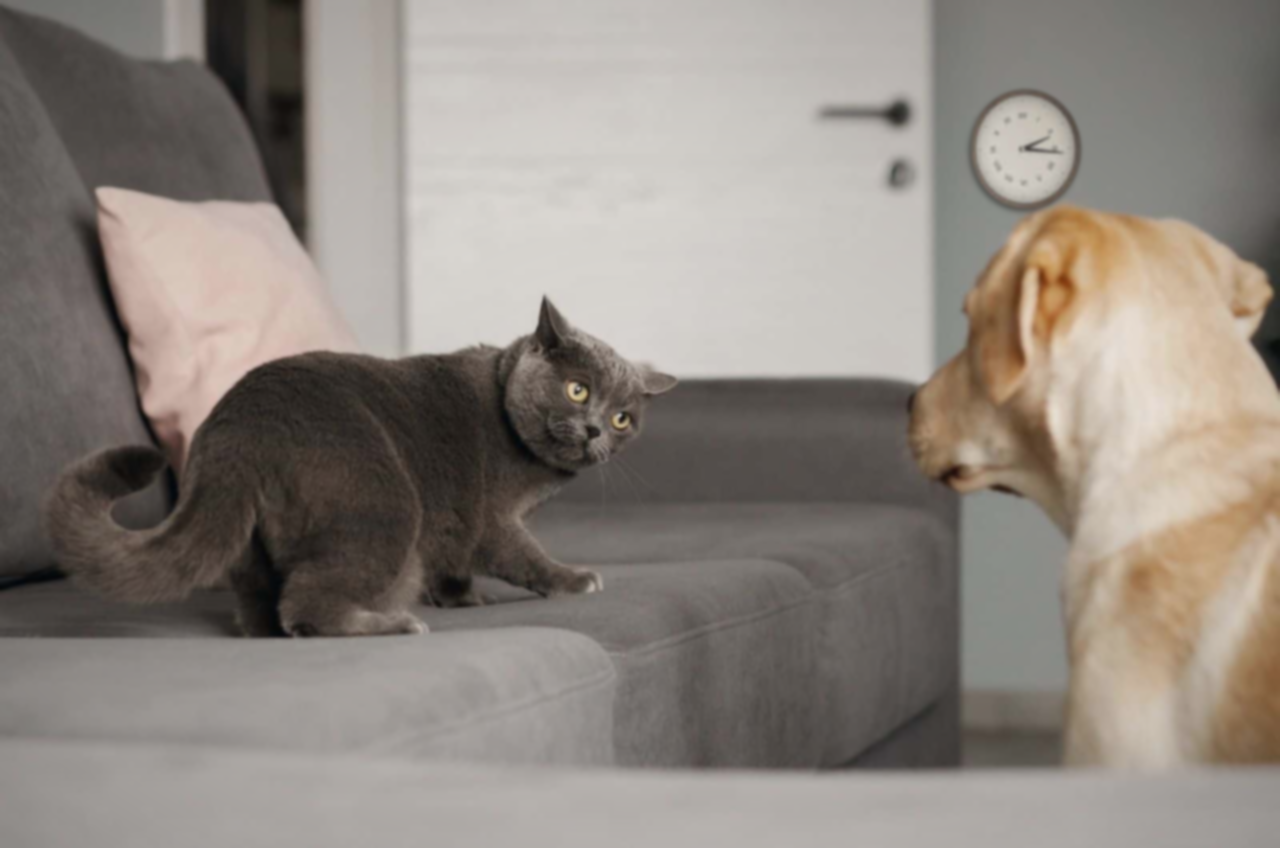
2 h 16 min
